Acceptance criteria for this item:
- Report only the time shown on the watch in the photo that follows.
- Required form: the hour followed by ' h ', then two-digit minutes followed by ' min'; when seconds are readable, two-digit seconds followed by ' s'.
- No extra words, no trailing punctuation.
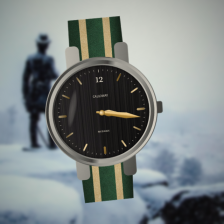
3 h 17 min
